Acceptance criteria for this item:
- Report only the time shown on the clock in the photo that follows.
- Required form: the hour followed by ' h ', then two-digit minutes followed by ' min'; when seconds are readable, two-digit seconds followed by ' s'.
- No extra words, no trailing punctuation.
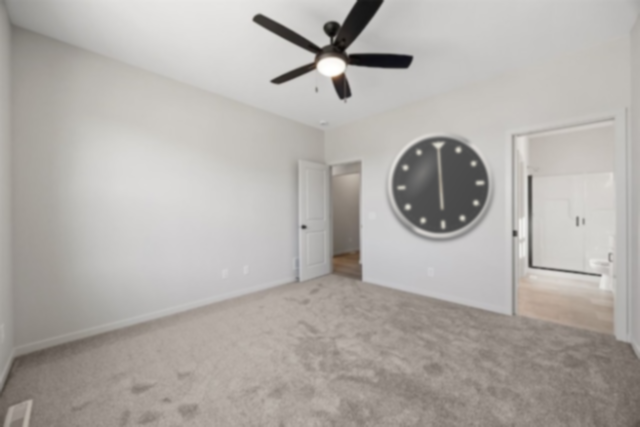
6 h 00 min
